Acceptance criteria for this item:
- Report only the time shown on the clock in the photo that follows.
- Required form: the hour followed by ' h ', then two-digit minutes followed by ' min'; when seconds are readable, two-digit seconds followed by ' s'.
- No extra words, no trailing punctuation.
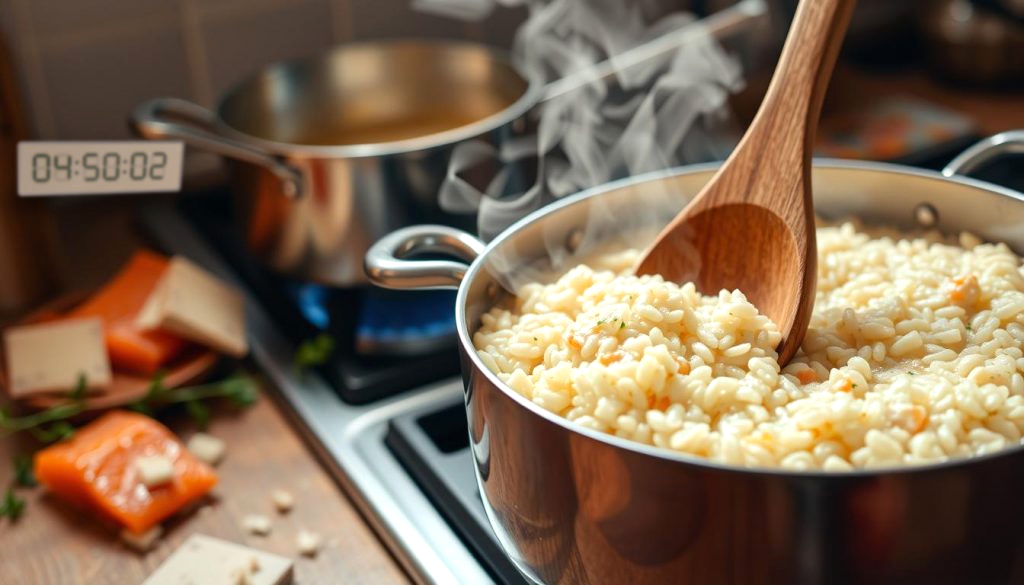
4 h 50 min 02 s
